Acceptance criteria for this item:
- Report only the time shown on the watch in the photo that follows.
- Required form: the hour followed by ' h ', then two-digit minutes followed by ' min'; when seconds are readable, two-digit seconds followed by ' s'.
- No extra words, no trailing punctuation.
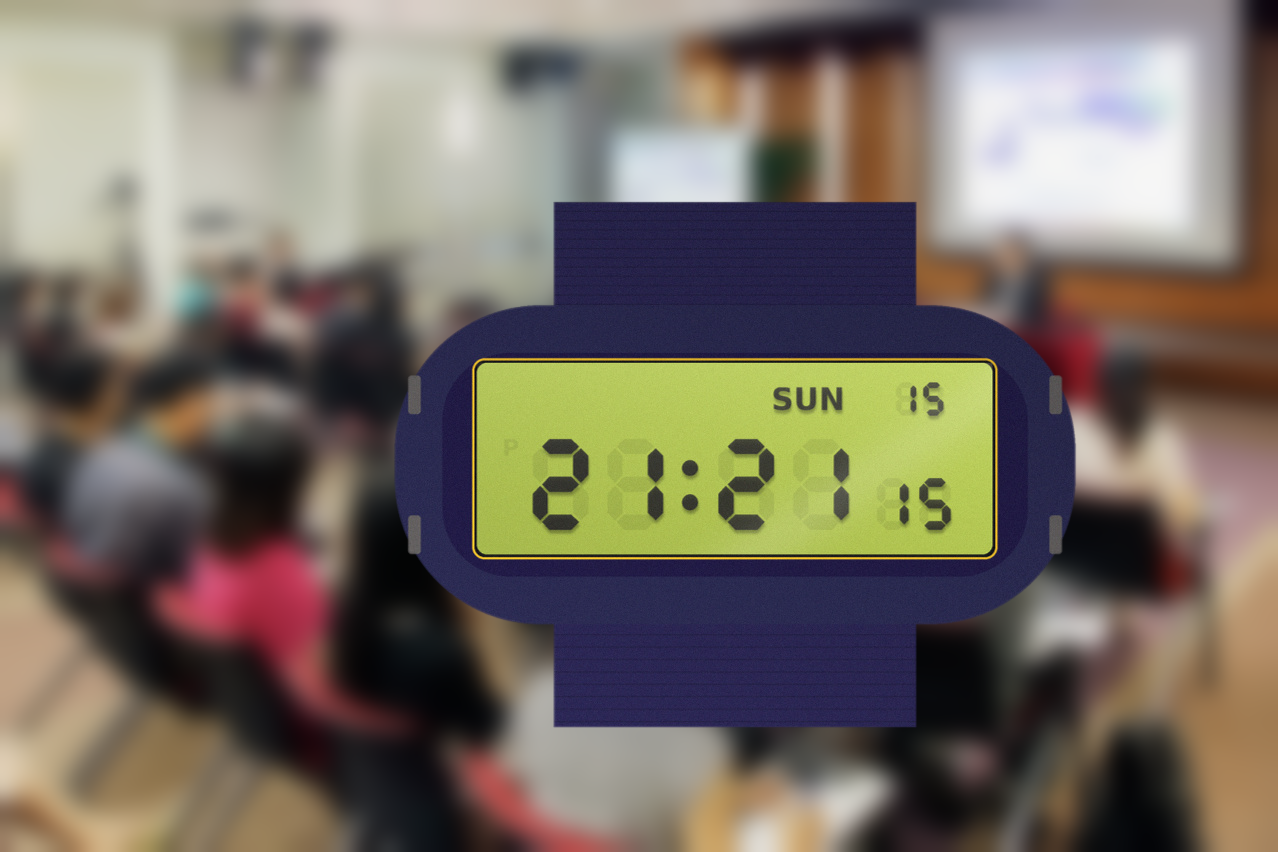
21 h 21 min 15 s
